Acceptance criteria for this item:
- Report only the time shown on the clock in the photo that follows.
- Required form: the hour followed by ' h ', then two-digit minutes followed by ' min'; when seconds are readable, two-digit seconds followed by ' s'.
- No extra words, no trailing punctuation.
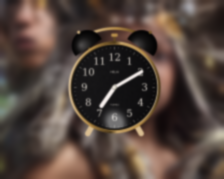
7 h 10 min
